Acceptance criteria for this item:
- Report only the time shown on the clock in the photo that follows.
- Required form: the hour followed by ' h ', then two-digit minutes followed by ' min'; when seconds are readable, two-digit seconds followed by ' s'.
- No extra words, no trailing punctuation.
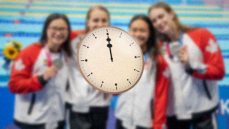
12 h 00 min
